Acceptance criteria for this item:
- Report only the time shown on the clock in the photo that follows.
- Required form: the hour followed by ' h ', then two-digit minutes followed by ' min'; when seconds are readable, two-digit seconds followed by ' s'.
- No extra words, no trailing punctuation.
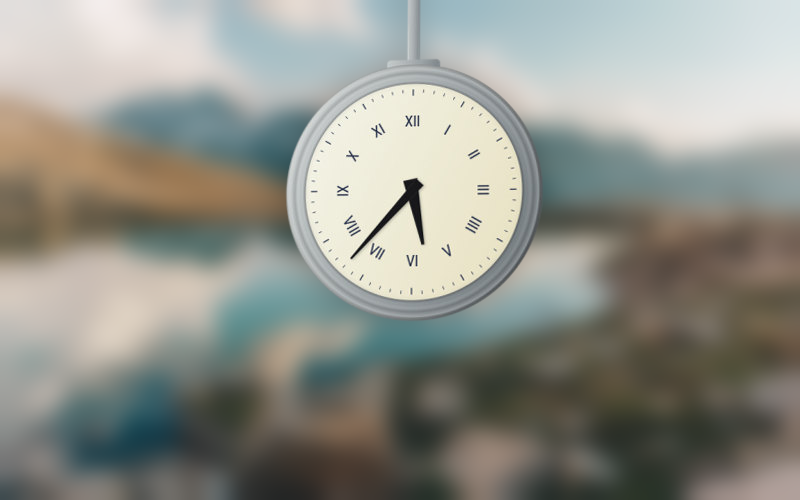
5 h 37 min
